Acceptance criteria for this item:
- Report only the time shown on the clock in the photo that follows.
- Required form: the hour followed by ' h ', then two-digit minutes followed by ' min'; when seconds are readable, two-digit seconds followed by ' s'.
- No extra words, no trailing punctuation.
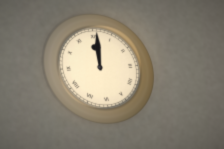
12 h 01 min
